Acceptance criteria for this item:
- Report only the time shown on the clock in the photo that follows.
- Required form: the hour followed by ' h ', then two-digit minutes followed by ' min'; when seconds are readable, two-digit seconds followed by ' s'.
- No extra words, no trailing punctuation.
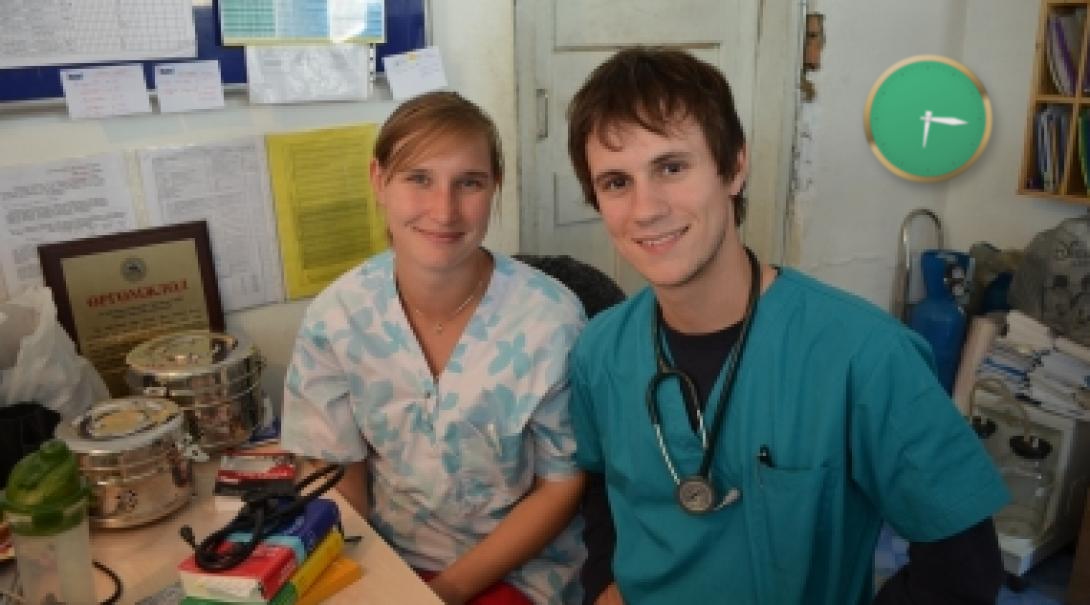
6 h 16 min
